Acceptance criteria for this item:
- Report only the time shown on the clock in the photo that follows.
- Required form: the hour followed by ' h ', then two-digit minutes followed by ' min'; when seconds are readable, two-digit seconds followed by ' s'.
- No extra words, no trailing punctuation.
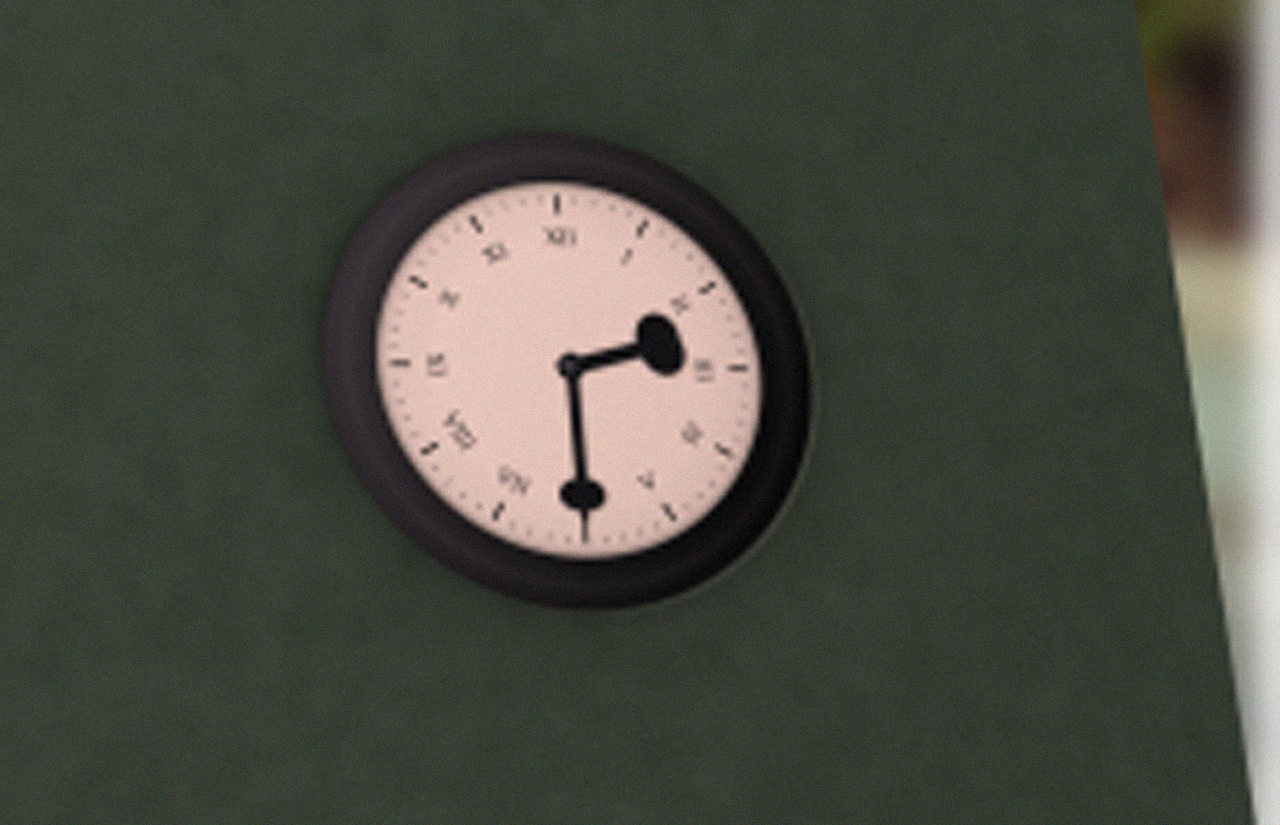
2 h 30 min
